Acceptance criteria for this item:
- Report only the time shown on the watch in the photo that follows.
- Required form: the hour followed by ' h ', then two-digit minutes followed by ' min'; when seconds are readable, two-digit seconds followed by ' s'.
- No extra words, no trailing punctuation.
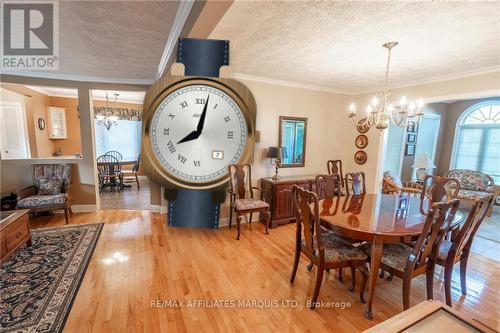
8 h 02 min
